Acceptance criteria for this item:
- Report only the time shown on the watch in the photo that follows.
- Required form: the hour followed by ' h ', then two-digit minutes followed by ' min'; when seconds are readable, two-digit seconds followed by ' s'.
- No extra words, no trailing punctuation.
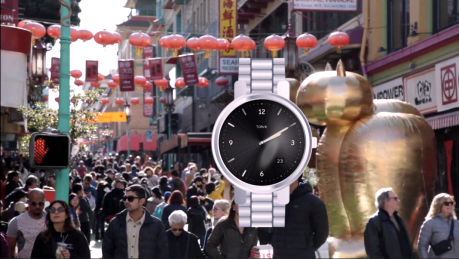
2 h 10 min
